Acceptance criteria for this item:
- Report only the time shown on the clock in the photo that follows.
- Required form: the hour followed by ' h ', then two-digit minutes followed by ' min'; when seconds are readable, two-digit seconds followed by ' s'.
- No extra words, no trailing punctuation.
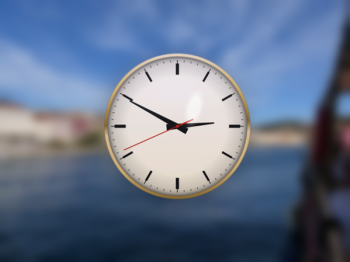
2 h 49 min 41 s
